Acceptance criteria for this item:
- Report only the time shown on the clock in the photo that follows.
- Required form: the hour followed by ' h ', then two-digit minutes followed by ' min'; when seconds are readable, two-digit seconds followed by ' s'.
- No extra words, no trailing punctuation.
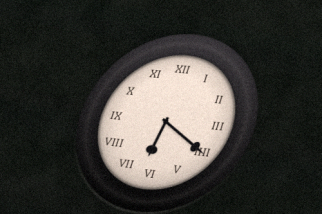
6 h 20 min
